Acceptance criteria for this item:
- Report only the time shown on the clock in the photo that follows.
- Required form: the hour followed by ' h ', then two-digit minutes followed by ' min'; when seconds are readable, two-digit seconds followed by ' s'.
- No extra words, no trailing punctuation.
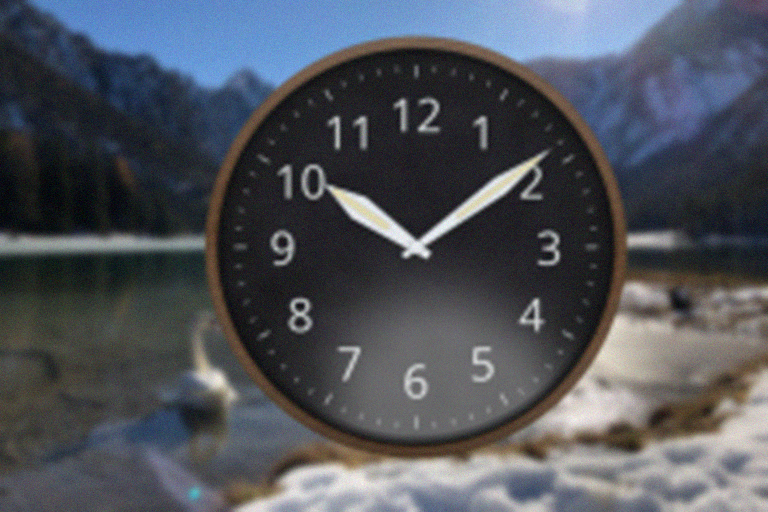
10 h 09 min
